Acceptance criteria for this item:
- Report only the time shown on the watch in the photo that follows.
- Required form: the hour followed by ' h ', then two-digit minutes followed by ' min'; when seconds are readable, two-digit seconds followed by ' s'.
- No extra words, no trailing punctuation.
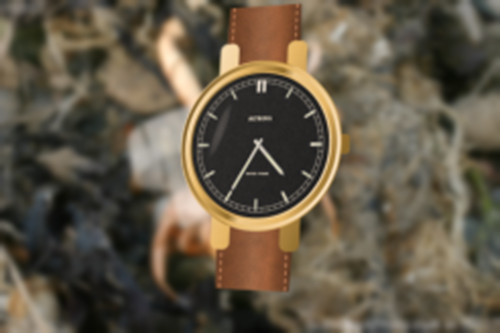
4 h 35 min
